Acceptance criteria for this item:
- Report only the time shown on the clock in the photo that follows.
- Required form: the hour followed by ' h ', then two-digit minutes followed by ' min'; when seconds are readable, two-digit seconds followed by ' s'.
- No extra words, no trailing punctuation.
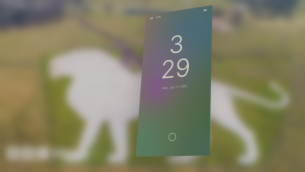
3 h 29 min
